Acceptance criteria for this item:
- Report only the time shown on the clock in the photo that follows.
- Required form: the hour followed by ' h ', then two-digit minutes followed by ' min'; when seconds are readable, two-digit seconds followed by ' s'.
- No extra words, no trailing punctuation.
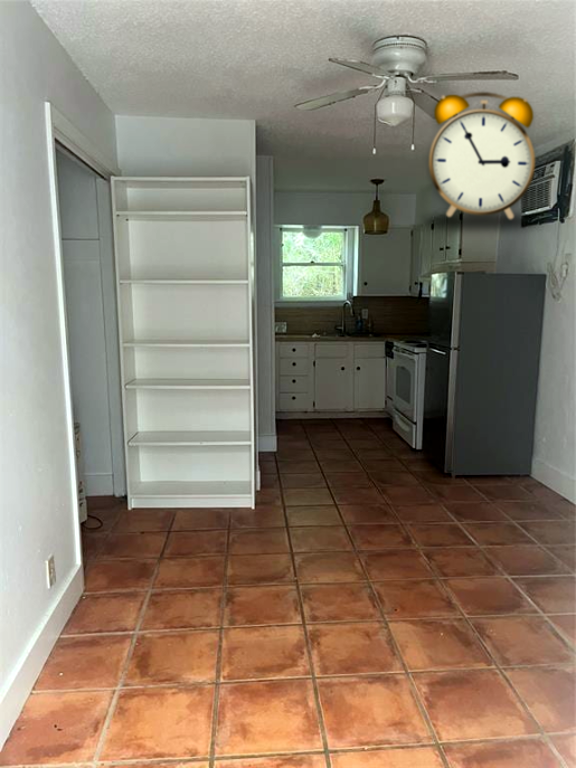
2 h 55 min
